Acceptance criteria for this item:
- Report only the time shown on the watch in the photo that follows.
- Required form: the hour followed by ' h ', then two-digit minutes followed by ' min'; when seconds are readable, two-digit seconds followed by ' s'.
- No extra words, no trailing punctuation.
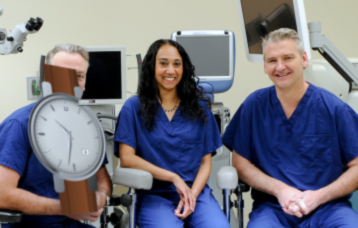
10 h 32 min
